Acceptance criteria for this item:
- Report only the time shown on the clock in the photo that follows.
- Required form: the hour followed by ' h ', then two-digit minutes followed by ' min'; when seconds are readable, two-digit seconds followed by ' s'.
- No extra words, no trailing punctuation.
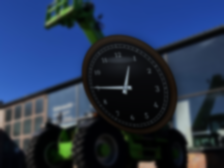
12 h 45 min
